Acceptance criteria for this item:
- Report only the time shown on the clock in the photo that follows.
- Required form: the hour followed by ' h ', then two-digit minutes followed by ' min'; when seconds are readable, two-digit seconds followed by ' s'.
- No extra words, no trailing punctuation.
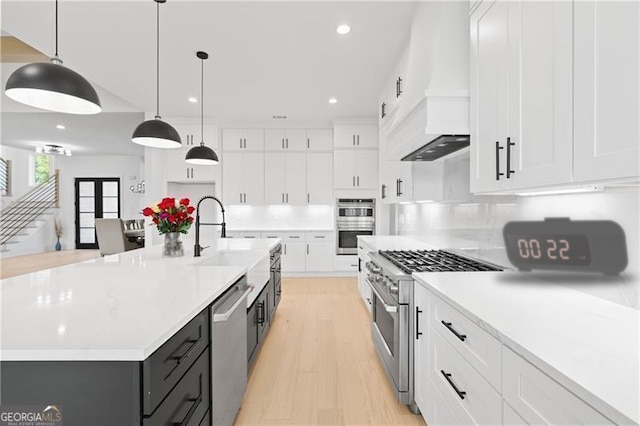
0 h 22 min
